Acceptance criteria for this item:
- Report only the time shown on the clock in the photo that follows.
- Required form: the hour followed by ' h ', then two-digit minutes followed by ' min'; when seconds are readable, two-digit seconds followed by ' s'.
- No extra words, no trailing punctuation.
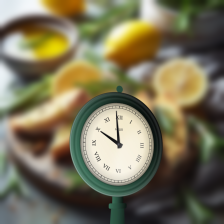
9 h 59 min
